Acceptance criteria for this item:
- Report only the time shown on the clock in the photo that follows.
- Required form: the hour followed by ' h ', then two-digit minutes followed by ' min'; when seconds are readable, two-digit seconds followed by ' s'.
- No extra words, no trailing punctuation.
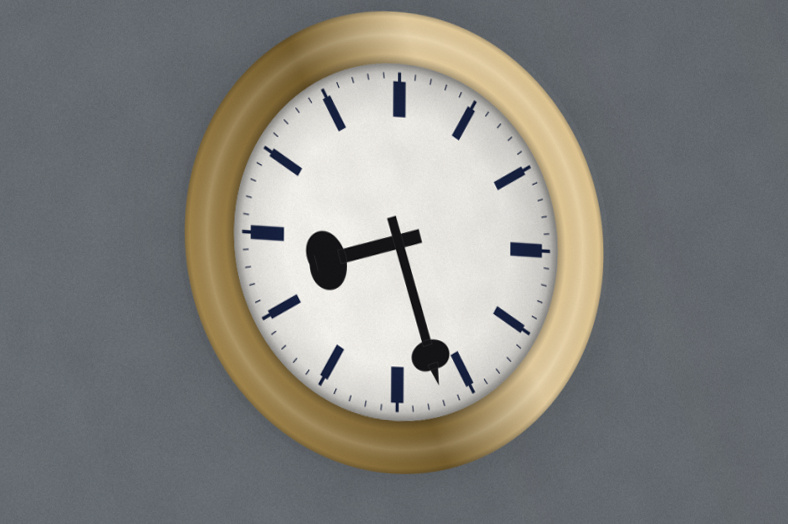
8 h 27 min
